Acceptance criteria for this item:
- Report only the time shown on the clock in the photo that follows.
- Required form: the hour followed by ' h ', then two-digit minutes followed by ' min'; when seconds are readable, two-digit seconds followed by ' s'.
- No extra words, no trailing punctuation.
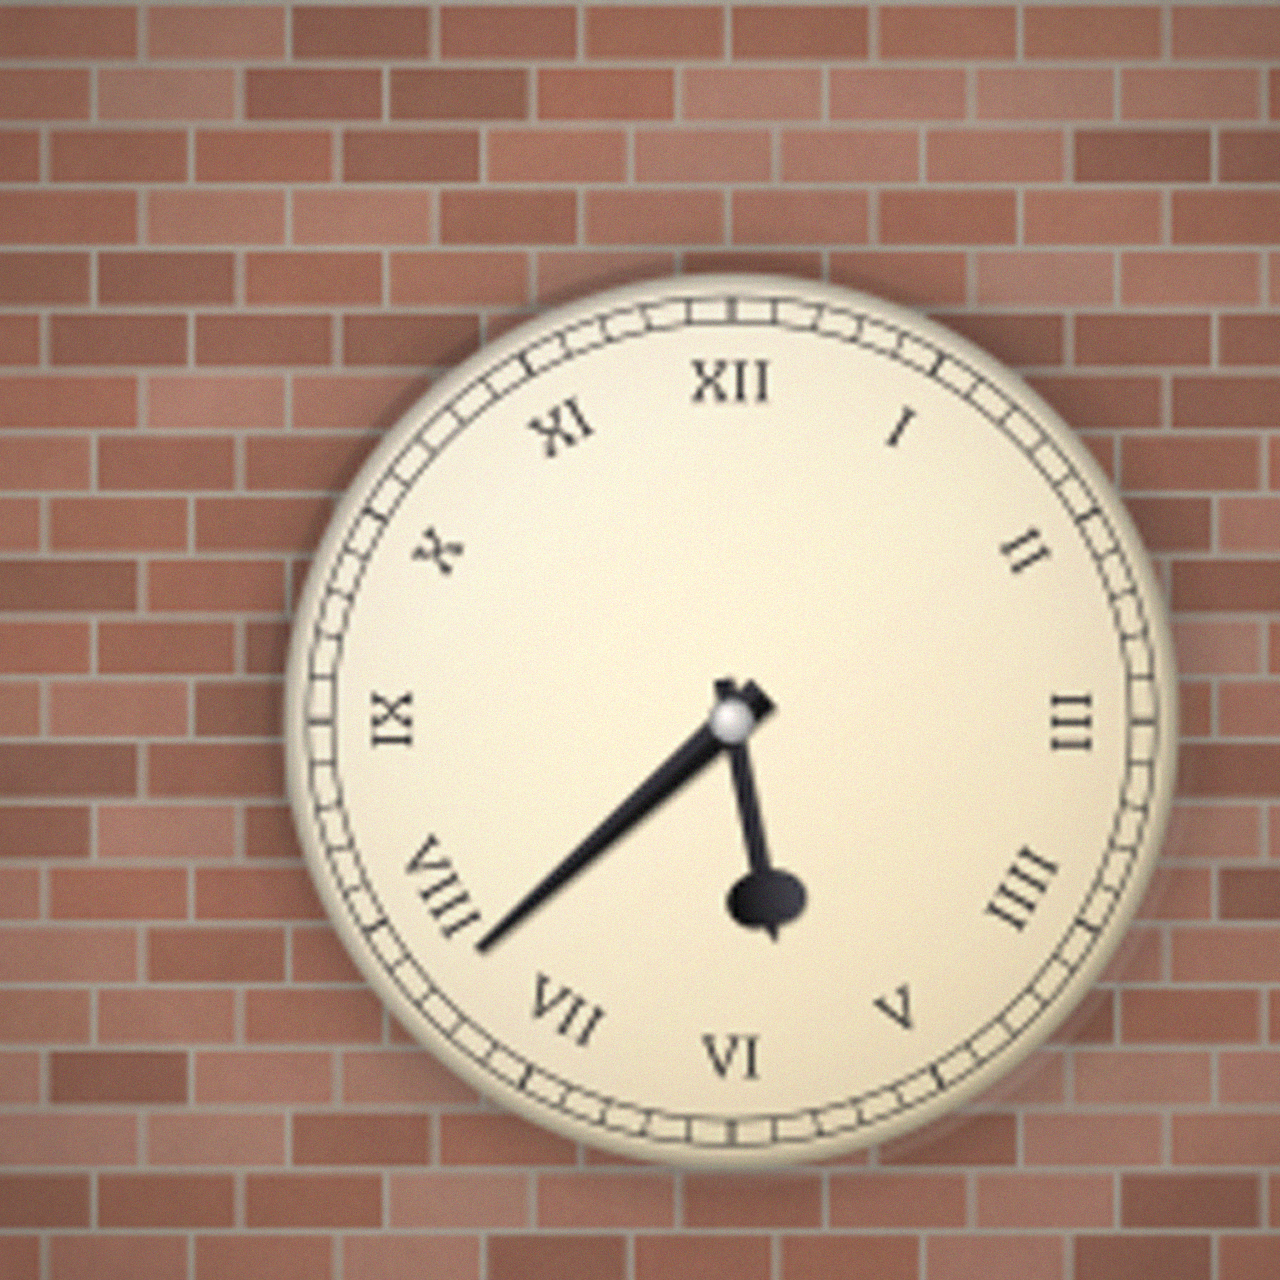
5 h 38 min
